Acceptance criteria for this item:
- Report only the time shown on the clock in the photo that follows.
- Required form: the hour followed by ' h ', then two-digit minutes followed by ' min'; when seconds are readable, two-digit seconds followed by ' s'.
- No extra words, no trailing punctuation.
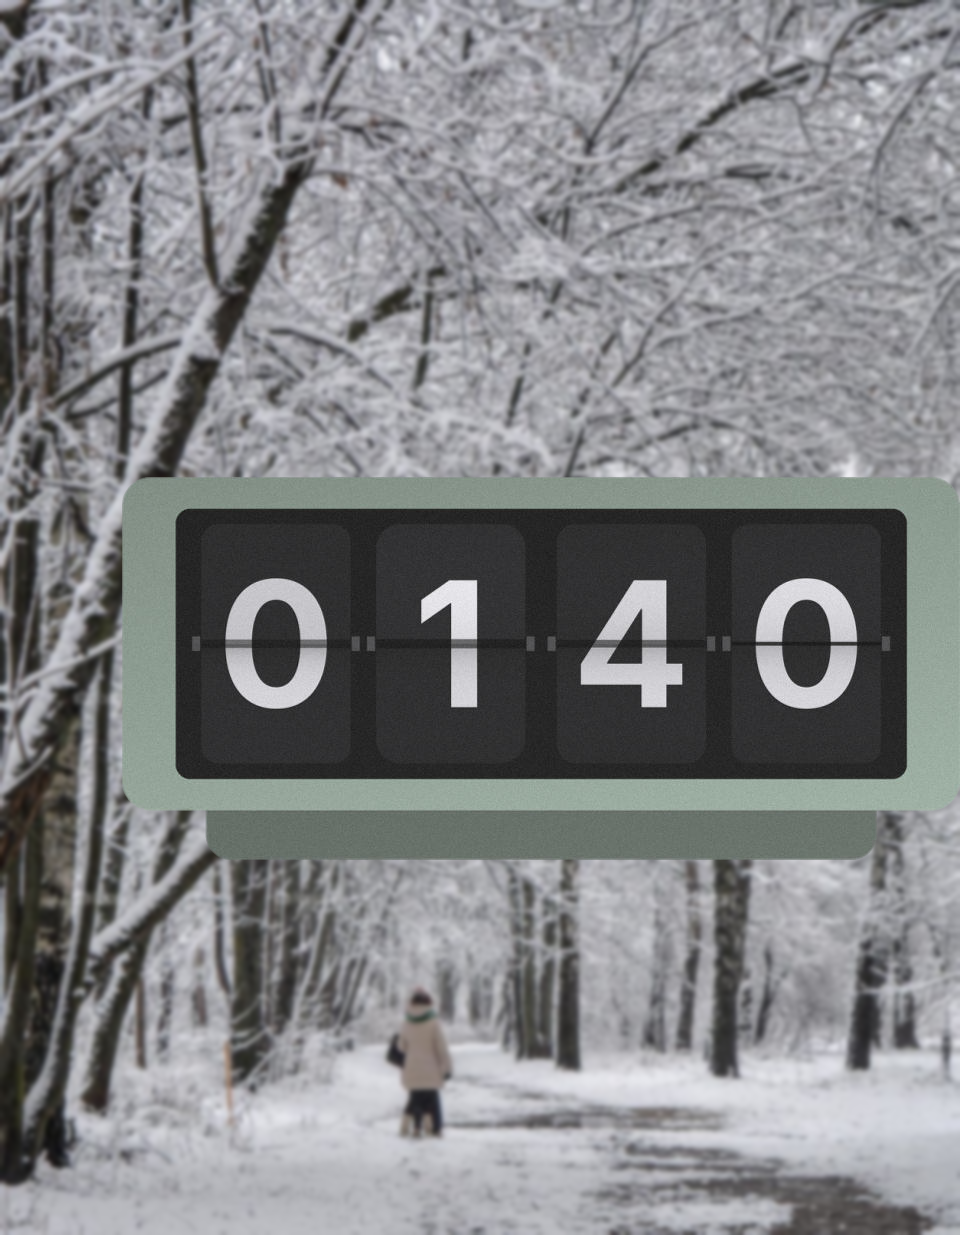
1 h 40 min
